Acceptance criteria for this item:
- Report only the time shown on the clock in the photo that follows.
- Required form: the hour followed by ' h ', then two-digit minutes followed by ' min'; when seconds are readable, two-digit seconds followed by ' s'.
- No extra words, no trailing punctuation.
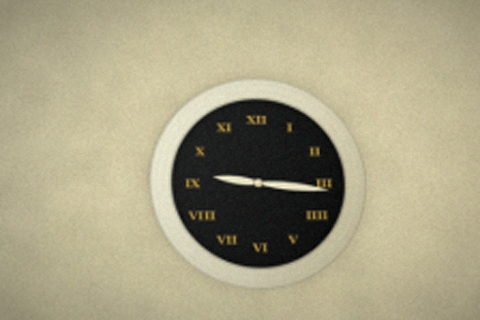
9 h 16 min
